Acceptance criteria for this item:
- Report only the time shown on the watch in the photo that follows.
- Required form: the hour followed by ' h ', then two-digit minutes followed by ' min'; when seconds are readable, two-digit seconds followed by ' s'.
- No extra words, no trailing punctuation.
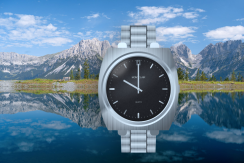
10 h 00 min
